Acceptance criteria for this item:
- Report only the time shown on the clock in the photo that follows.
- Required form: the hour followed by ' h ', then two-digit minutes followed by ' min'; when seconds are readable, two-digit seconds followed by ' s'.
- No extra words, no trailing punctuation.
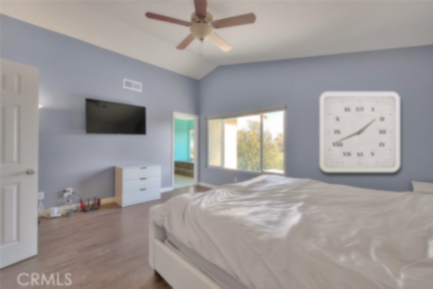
1 h 41 min
